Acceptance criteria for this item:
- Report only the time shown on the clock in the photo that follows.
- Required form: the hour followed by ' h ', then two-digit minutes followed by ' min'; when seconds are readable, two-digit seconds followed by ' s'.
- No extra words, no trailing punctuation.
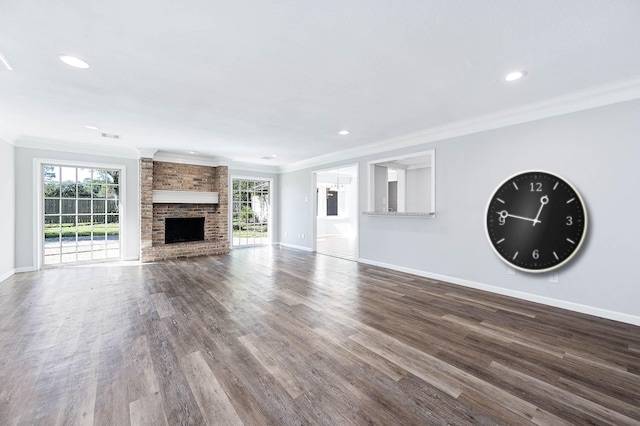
12 h 47 min
